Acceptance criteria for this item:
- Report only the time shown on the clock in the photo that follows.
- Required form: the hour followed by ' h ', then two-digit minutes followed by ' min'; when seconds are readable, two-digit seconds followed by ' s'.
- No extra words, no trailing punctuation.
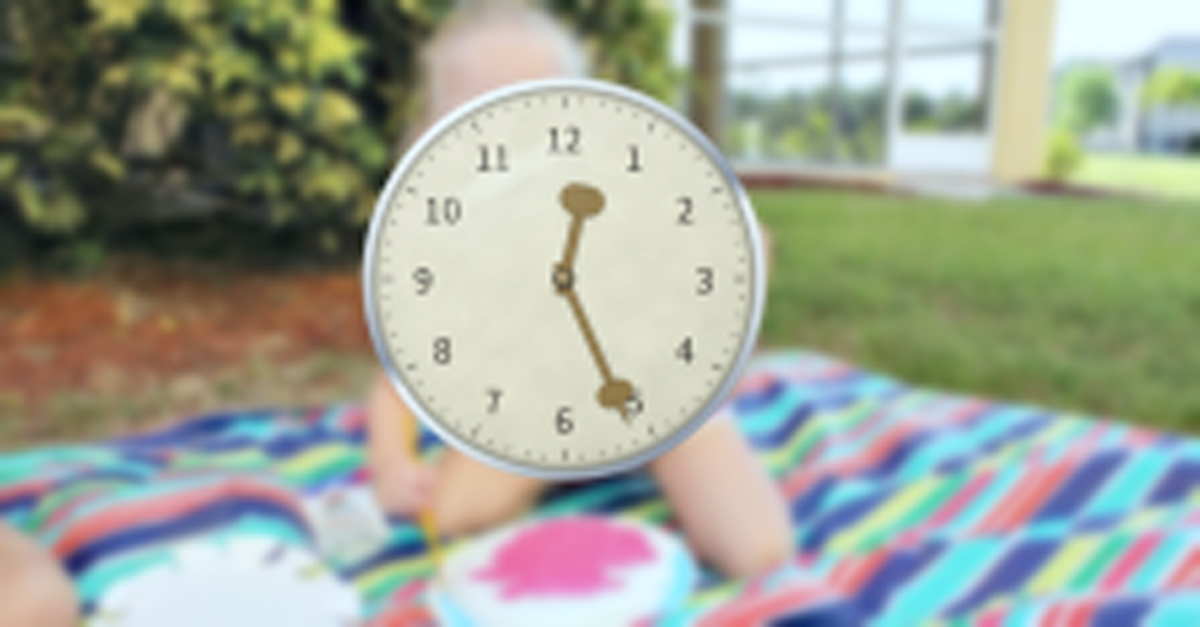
12 h 26 min
